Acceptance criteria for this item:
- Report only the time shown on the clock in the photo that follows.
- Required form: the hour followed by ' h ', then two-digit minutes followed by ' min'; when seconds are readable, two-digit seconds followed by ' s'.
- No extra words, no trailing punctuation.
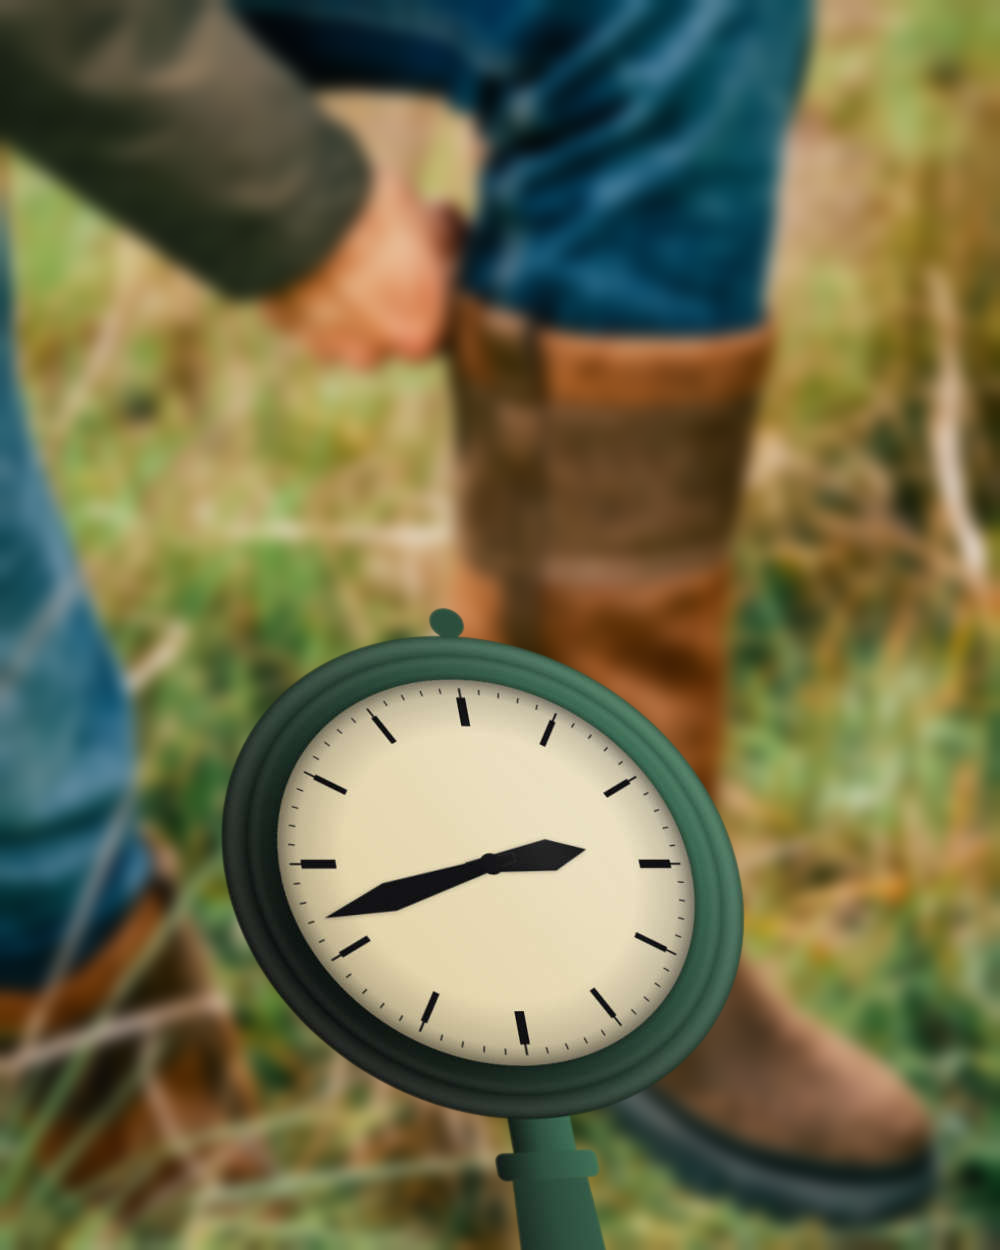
2 h 42 min
